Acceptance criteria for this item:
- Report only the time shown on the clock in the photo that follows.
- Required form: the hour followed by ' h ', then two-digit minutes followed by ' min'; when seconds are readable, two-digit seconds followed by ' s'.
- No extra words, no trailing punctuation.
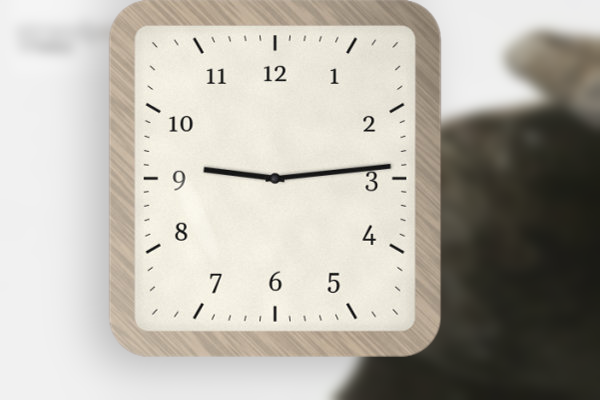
9 h 14 min
